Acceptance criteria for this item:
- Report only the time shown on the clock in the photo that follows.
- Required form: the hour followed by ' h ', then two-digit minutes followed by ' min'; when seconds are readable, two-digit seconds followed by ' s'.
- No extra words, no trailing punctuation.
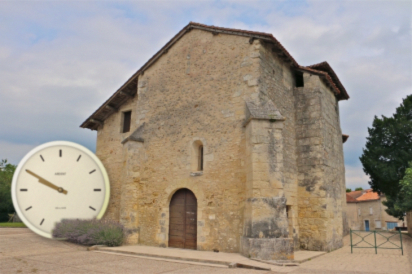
9 h 50 min
